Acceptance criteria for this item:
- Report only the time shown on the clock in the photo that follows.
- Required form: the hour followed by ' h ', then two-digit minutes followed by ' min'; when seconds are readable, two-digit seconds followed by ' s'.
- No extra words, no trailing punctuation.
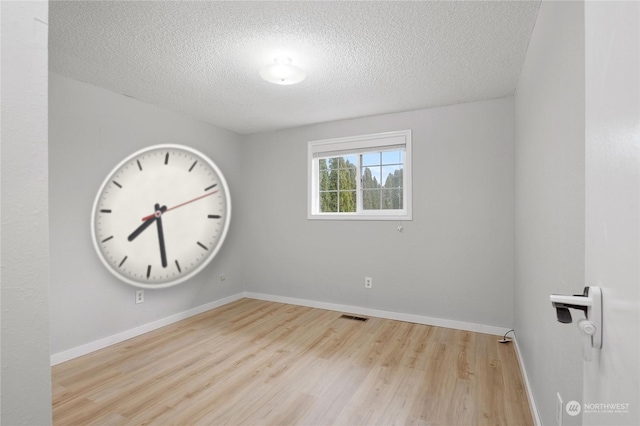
7 h 27 min 11 s
